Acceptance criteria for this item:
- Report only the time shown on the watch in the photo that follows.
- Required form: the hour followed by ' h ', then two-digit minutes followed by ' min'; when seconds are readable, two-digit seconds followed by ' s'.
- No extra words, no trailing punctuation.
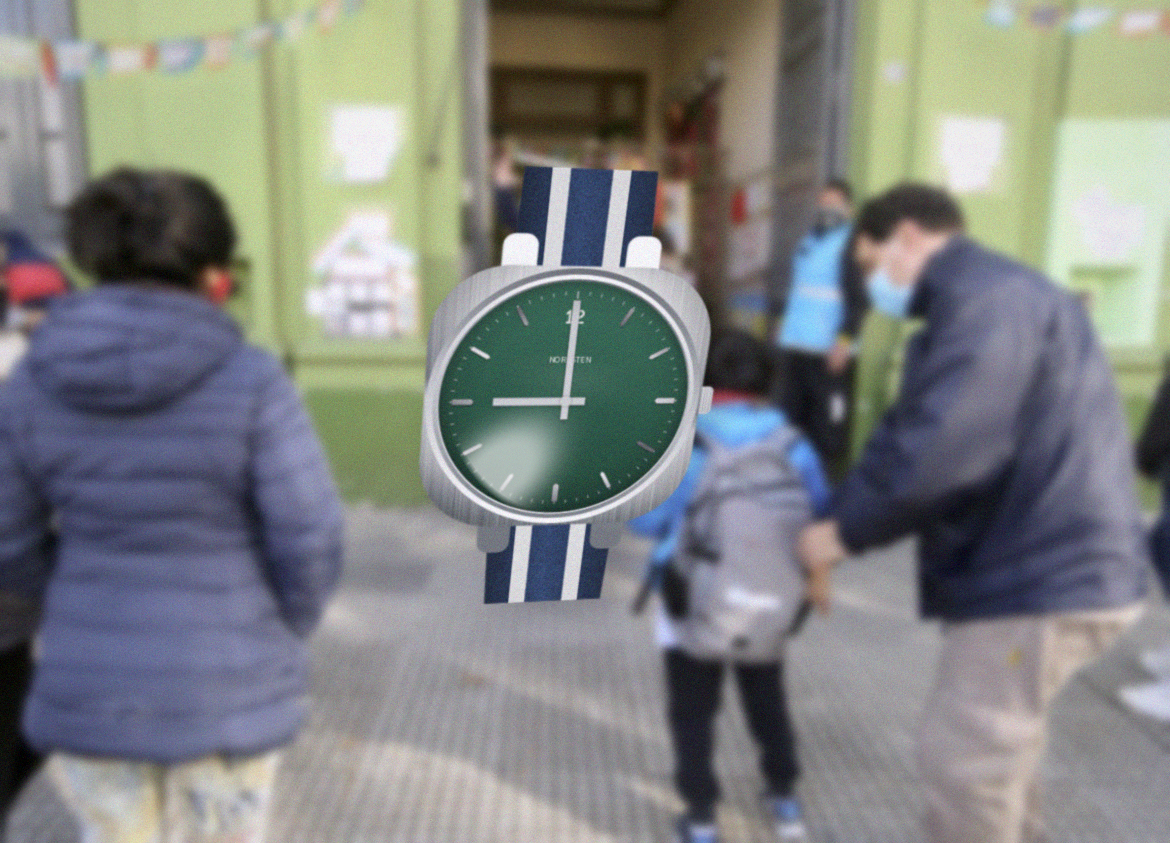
9 h 00 min
